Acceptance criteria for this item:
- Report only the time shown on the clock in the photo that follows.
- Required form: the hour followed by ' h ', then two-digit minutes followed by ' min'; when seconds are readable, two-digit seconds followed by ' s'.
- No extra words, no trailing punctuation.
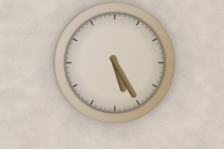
5 h 25 min
